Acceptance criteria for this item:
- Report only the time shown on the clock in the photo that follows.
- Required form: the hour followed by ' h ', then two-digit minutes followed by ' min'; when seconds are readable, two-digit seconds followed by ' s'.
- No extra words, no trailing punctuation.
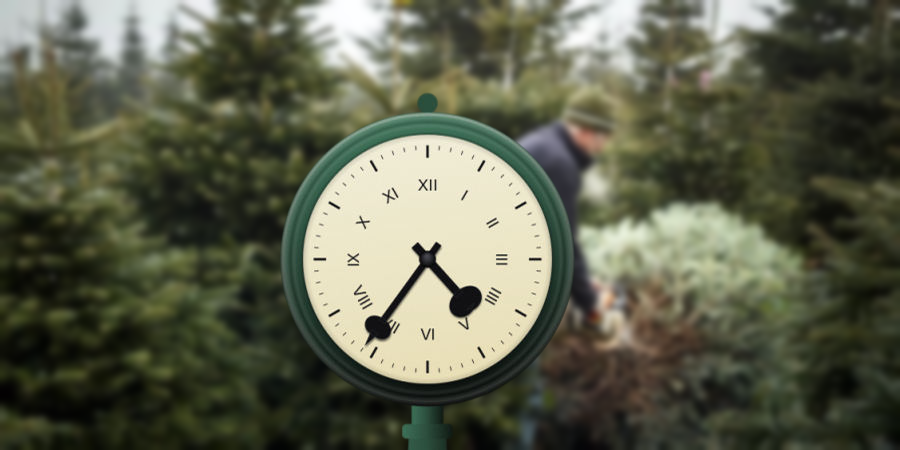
4 h 36 min
